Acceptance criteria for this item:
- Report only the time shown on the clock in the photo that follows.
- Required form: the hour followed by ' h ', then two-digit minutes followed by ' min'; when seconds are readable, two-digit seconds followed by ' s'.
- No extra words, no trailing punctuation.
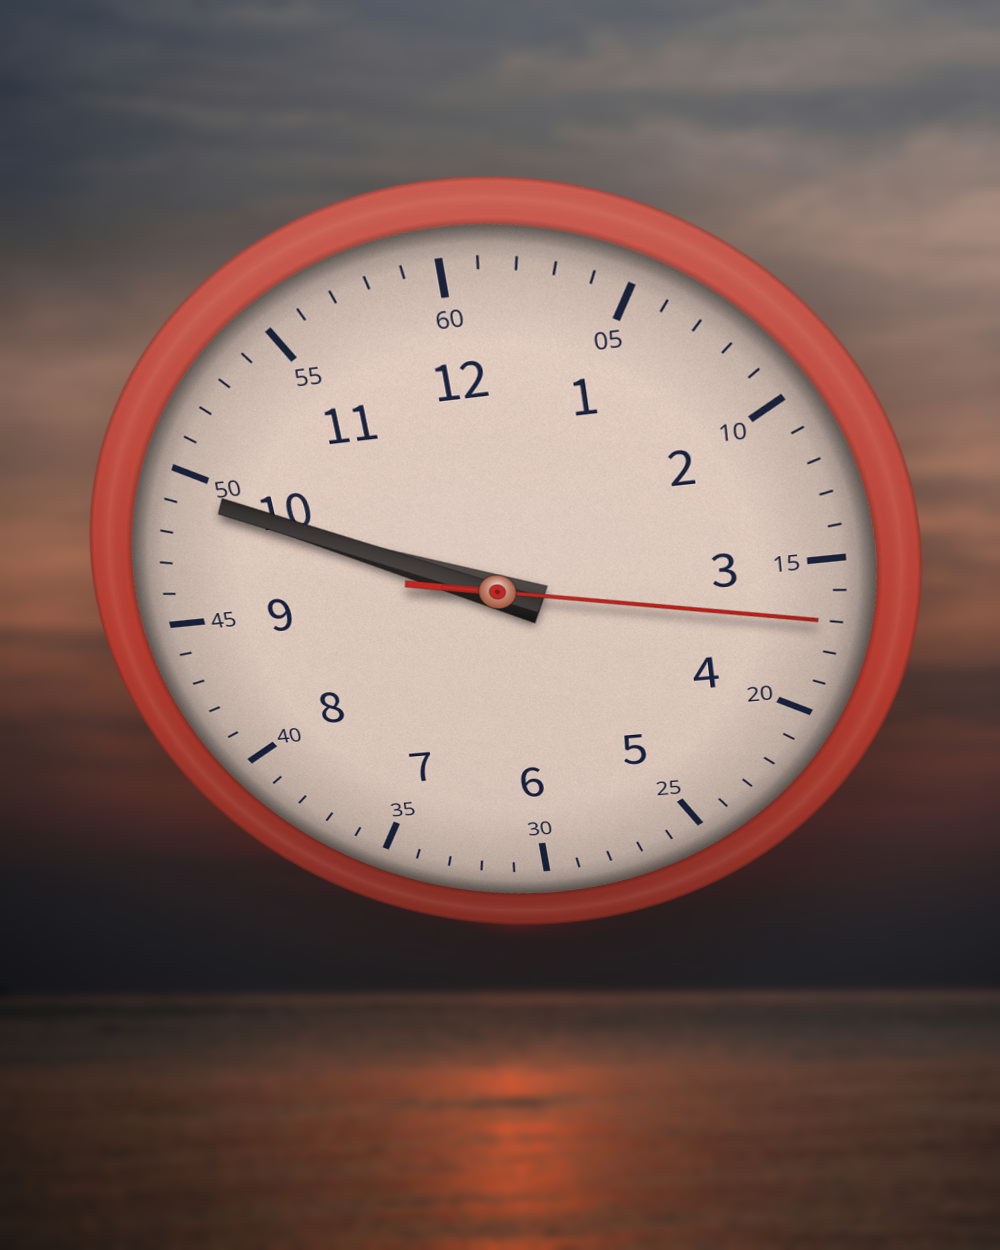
9 h 49 min 17 s
